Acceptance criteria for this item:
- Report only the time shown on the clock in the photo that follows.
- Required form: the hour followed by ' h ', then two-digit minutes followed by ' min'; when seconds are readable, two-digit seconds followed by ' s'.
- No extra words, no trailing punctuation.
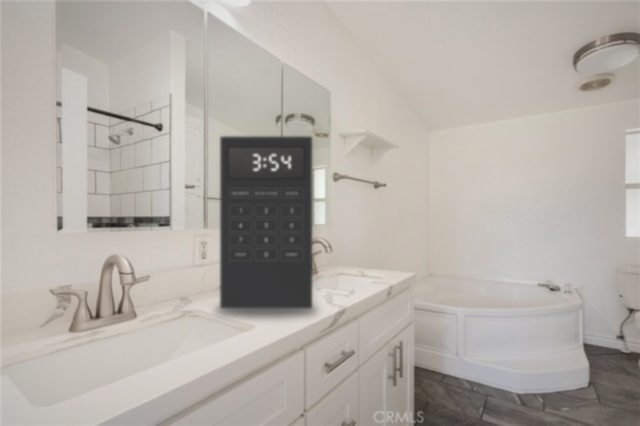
3 h 54 min
